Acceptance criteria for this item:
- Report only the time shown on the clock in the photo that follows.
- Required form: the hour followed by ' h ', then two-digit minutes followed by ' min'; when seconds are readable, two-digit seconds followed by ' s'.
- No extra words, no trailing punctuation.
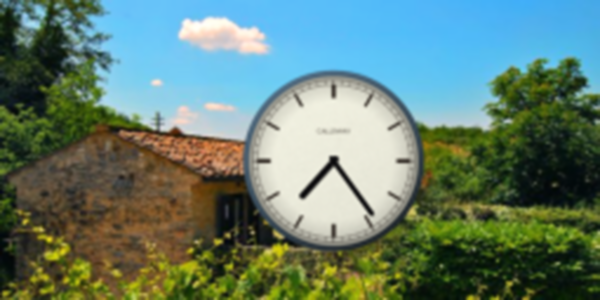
7 h 24 min
